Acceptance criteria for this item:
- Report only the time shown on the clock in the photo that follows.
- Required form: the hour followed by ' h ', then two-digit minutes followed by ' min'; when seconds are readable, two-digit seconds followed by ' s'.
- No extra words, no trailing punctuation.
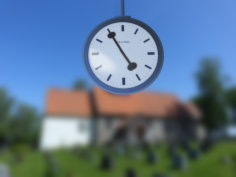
4 h 55 min
